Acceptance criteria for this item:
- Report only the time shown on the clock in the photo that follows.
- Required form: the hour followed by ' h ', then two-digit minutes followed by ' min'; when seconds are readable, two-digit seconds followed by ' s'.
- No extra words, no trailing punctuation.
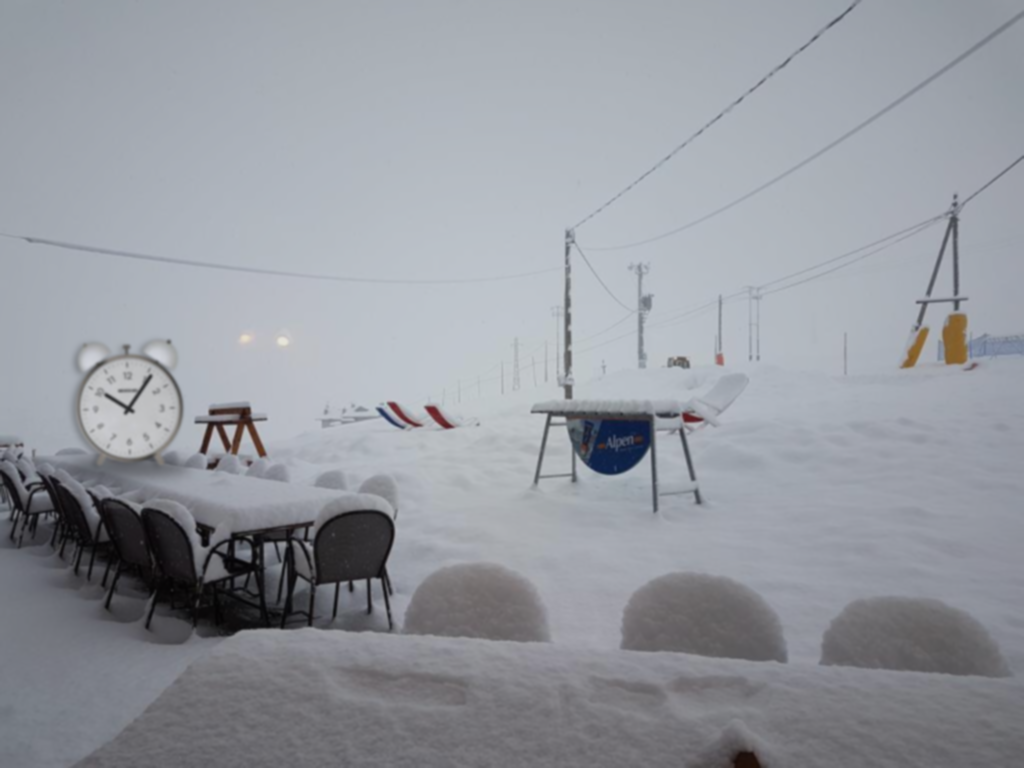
10 h 06 min
